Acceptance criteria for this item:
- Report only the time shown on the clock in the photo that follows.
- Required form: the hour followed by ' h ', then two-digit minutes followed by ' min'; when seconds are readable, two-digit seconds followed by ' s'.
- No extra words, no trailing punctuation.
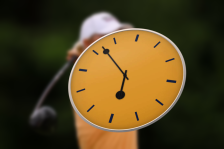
5 h 52 min
